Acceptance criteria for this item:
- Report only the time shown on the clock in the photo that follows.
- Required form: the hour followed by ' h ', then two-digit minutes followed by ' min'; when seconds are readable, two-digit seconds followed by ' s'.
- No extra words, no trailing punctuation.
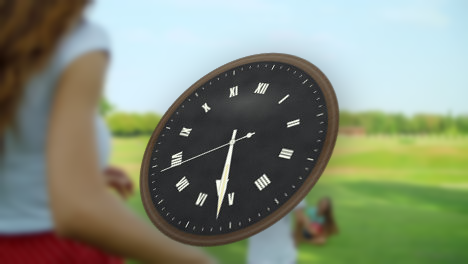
5 h 26 min 39 s
